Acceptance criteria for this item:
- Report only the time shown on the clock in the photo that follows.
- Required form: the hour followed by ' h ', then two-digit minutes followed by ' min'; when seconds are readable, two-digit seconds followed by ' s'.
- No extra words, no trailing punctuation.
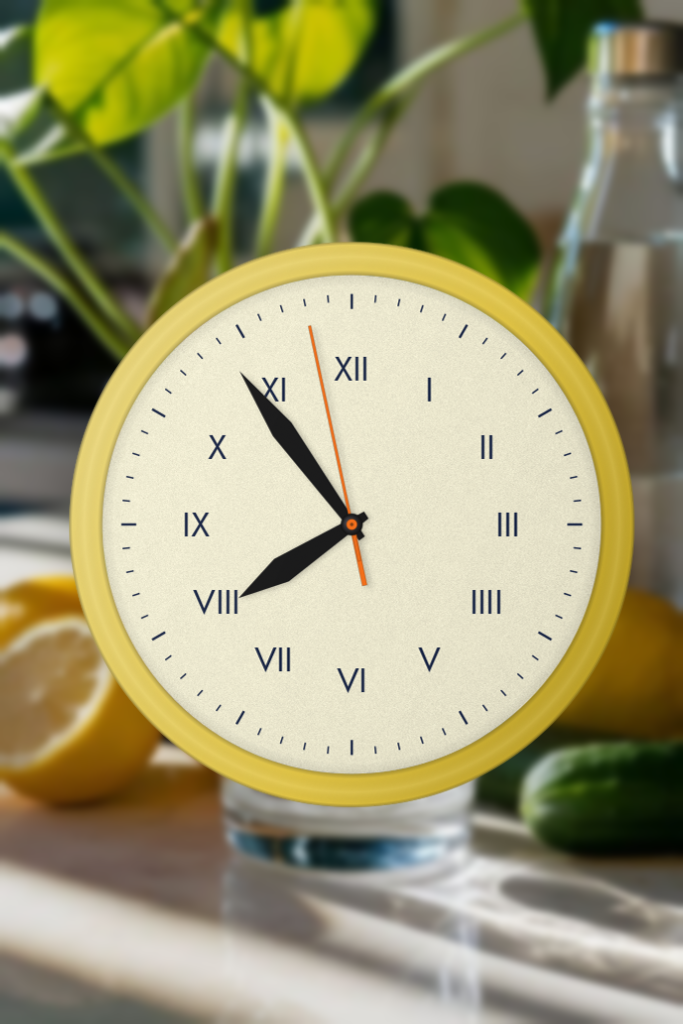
7 h 53 min 58 s
